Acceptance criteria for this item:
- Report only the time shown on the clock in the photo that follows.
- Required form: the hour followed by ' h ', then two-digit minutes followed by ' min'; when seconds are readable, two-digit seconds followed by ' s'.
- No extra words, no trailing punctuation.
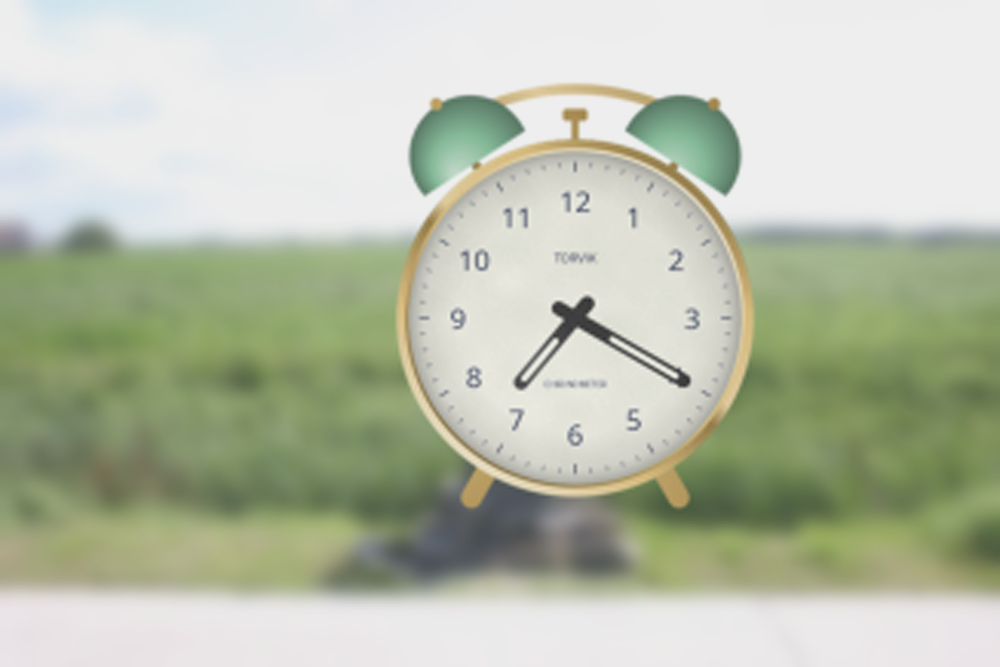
7 h 20 min
